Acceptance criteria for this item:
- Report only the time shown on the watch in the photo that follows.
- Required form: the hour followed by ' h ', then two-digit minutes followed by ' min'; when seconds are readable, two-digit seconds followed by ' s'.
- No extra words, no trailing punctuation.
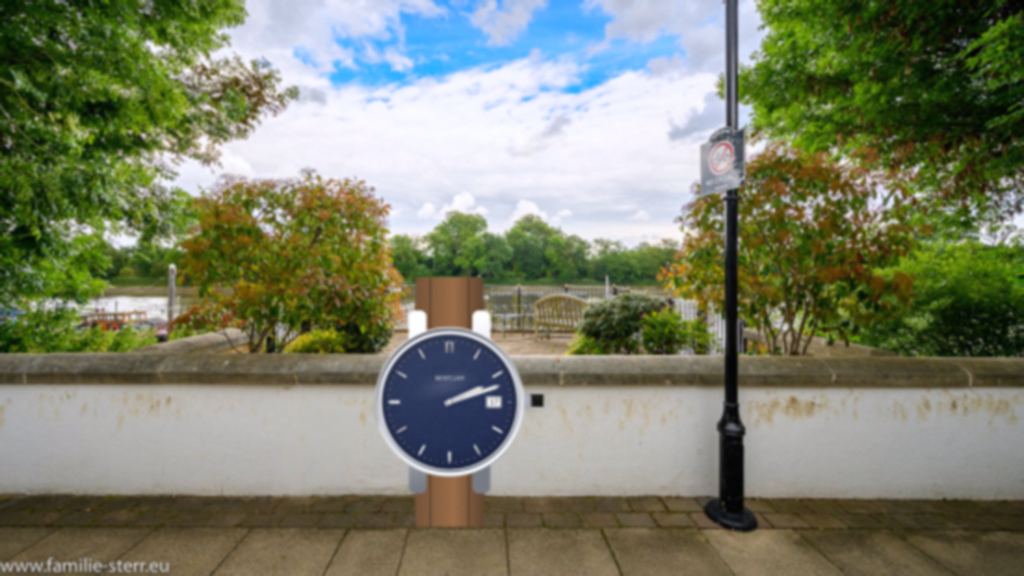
2 h 12 min
